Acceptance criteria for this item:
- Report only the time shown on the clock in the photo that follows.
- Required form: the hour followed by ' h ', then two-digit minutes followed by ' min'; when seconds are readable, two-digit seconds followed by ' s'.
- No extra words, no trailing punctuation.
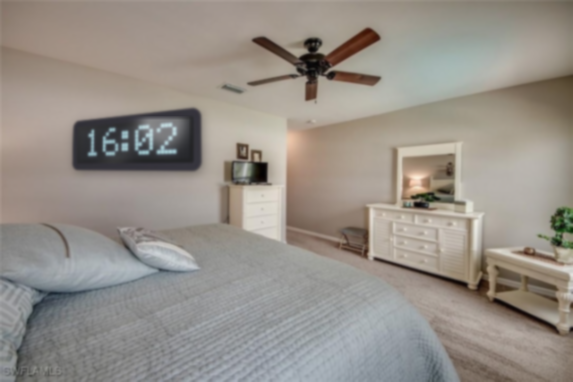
16 h 02 min
